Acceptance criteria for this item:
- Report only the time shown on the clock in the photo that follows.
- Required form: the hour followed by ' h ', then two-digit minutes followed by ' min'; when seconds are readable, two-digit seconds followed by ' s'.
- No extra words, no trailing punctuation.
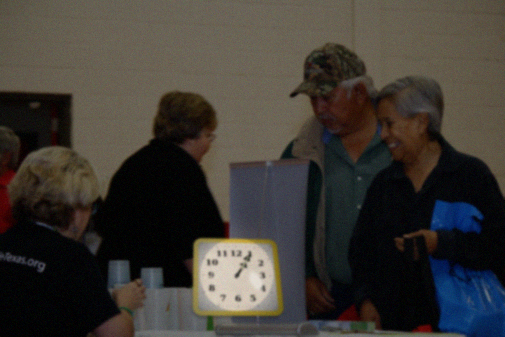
1 h 05 min
